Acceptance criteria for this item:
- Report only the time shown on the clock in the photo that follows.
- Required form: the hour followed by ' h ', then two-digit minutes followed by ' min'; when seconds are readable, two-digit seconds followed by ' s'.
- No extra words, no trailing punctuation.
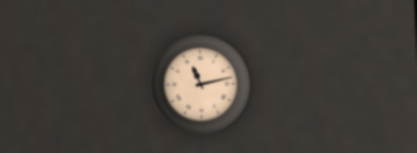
11 h 13 min
